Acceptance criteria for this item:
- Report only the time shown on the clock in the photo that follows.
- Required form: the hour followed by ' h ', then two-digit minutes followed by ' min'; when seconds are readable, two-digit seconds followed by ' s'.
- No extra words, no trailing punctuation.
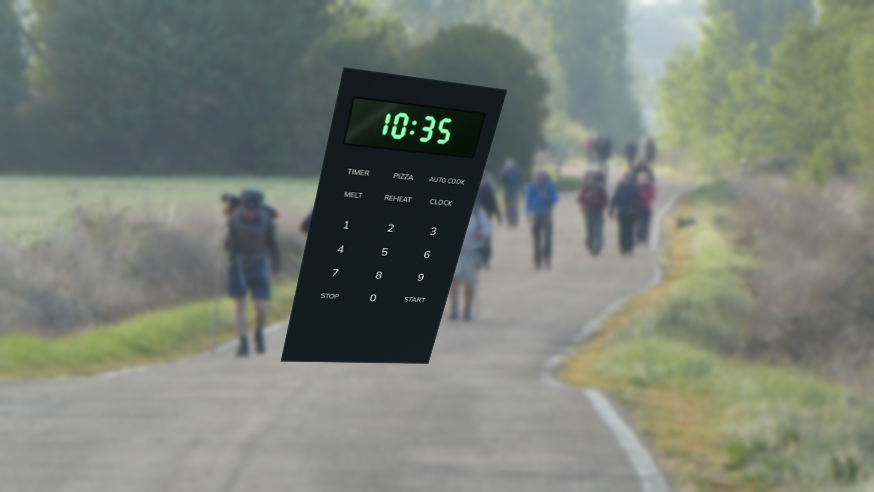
10 h 35 min
